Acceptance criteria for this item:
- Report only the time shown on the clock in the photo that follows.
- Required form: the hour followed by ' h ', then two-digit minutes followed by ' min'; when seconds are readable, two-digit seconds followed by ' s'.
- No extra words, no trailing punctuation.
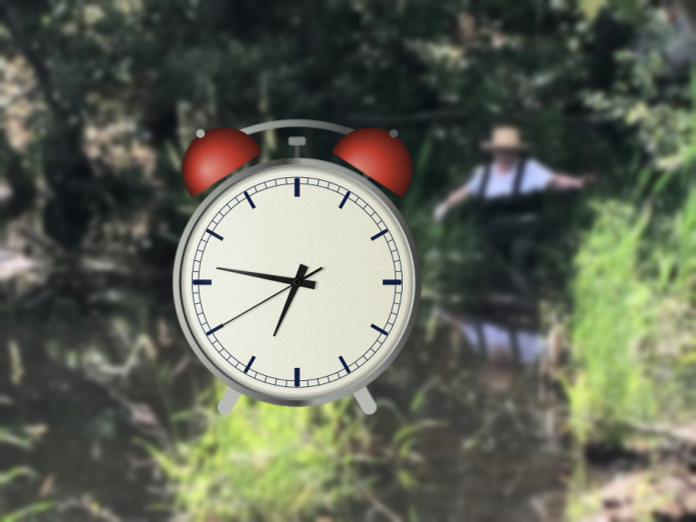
6 h 46 min 40 s
